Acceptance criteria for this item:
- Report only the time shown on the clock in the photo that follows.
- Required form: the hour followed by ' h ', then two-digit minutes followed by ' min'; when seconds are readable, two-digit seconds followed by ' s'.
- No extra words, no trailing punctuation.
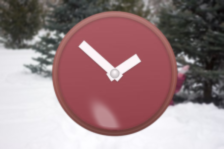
1 h 52 min
